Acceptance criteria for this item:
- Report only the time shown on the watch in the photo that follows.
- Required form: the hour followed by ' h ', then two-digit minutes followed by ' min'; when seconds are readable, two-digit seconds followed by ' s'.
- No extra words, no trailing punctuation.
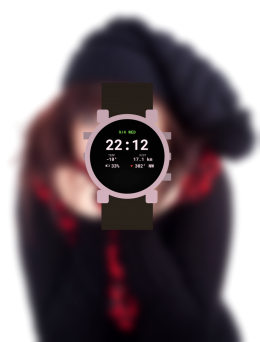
22 h 12 min
